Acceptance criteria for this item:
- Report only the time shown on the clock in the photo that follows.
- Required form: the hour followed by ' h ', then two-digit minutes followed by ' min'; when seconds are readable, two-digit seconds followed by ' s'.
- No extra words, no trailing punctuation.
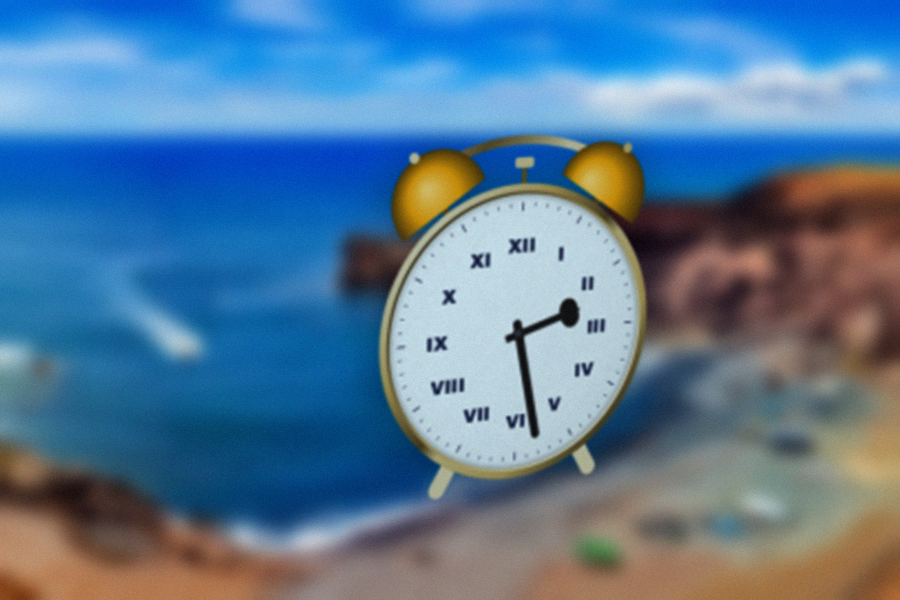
2 h 28 min
